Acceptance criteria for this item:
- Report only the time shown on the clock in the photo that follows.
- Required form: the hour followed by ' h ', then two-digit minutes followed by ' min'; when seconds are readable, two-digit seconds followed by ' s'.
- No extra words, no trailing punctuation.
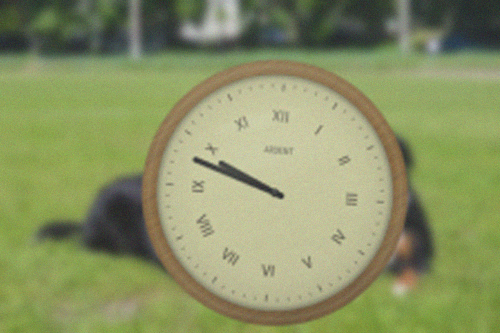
9 h 48 min
